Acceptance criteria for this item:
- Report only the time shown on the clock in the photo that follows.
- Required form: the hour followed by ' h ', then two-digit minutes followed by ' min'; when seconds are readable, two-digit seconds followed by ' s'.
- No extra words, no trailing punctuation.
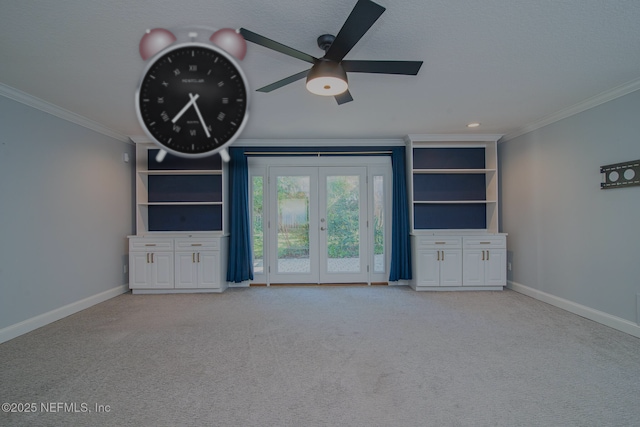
7 h 26 min
